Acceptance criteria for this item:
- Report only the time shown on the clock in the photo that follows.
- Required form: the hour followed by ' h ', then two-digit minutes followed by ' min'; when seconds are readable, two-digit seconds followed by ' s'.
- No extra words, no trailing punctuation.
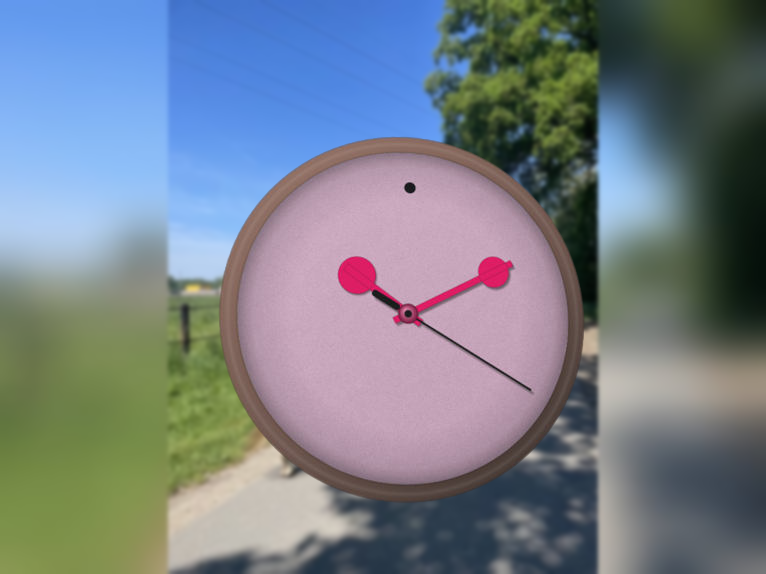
10 h 10 min 20 s
